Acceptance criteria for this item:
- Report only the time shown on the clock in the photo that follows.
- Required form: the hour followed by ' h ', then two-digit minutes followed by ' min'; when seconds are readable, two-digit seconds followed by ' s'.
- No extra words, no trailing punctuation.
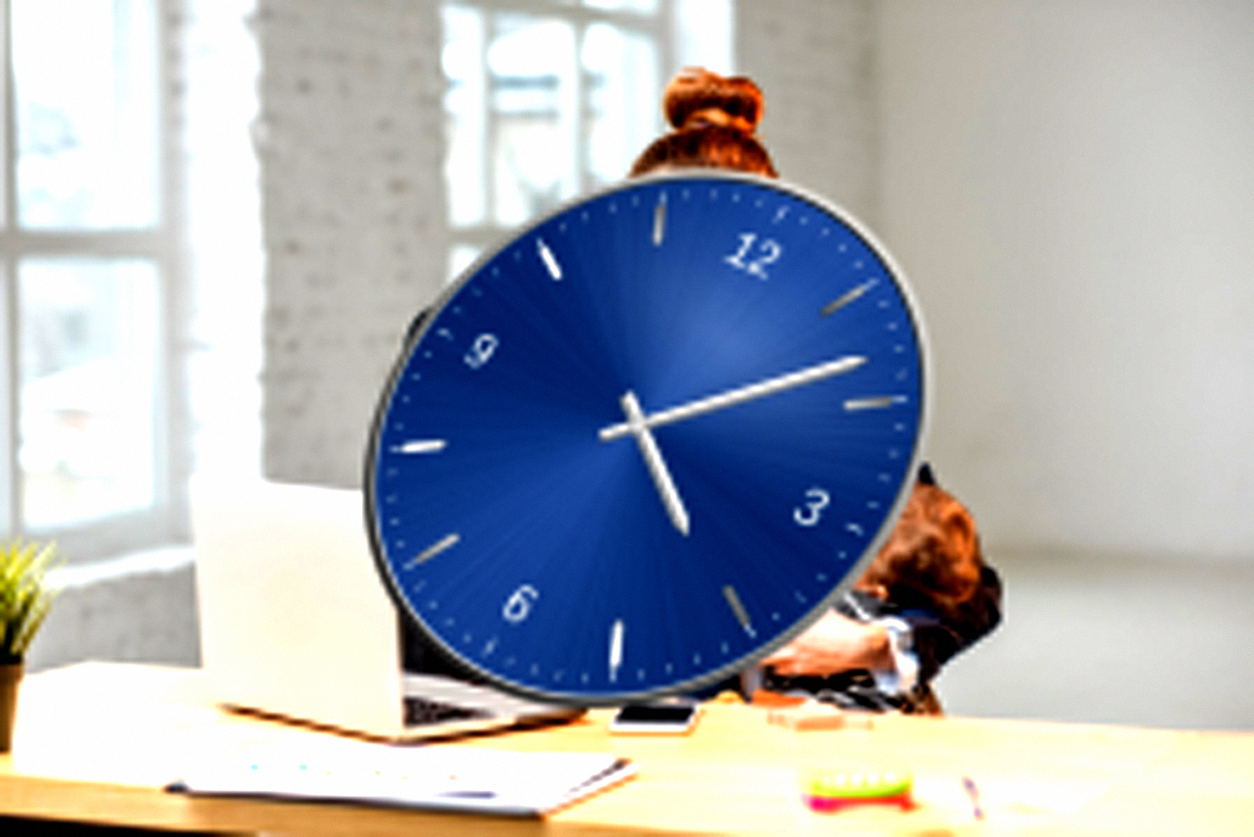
4 h 08 min
